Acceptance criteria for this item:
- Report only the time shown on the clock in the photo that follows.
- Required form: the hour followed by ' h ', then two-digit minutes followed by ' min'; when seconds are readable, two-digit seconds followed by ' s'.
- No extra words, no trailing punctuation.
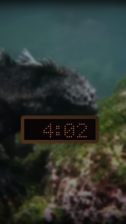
4 h 02 min
